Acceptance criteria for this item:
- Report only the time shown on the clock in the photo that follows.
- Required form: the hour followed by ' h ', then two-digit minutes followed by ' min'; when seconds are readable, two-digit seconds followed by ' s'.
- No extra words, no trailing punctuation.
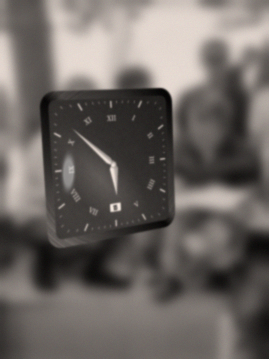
5 h 52 min
